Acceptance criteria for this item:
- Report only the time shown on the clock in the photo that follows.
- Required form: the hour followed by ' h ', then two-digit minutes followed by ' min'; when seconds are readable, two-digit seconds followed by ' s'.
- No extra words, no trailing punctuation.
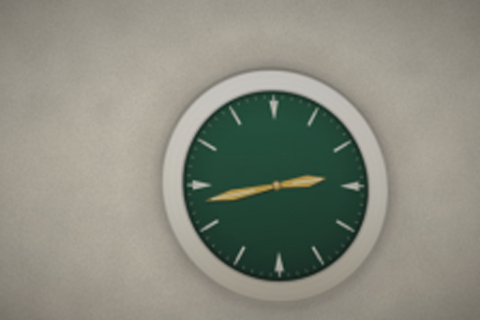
2 h 43 min
